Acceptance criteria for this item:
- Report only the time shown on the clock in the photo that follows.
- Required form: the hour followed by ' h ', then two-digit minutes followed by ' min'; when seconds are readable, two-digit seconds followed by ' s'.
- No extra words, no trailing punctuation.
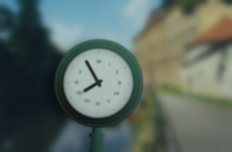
7 h 55 min
